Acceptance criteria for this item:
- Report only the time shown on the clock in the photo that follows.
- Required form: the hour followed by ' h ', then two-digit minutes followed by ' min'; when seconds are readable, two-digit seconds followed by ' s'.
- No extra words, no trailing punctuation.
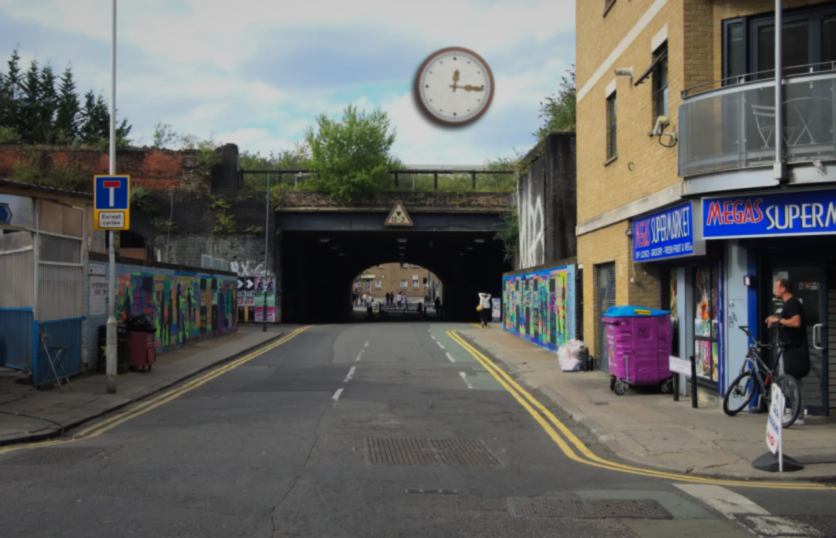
12 h 16 min
